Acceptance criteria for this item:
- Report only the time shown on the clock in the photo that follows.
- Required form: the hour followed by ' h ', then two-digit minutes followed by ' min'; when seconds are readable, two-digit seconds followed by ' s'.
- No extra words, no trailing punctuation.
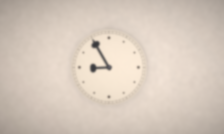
8 h 55 min
